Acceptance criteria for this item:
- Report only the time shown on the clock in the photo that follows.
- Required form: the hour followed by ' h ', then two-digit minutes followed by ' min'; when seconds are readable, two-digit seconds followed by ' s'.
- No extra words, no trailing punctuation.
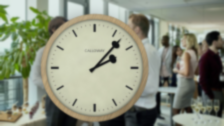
2 h 07 min
